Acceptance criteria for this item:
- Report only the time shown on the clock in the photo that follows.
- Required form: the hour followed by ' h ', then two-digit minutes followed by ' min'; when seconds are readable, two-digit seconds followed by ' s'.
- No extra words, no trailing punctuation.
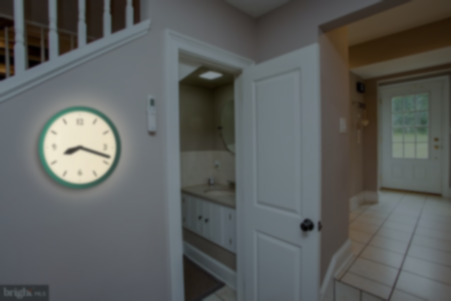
8 h 18 min
